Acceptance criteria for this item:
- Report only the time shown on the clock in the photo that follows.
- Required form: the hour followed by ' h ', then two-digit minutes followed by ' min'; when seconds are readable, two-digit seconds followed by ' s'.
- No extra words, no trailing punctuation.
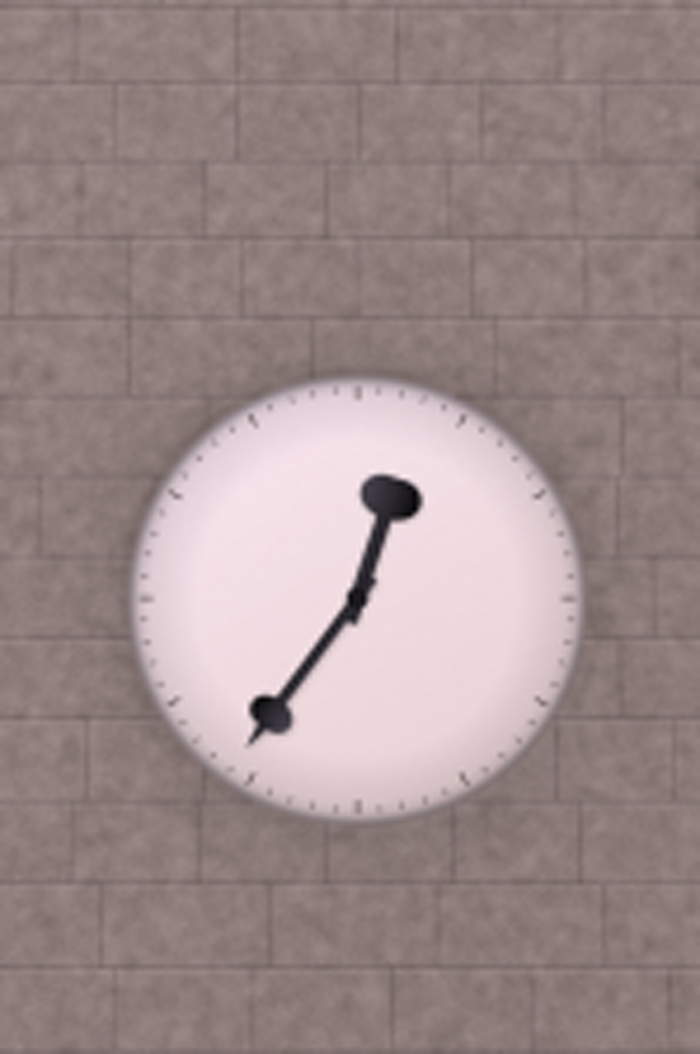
12 h 36 min
